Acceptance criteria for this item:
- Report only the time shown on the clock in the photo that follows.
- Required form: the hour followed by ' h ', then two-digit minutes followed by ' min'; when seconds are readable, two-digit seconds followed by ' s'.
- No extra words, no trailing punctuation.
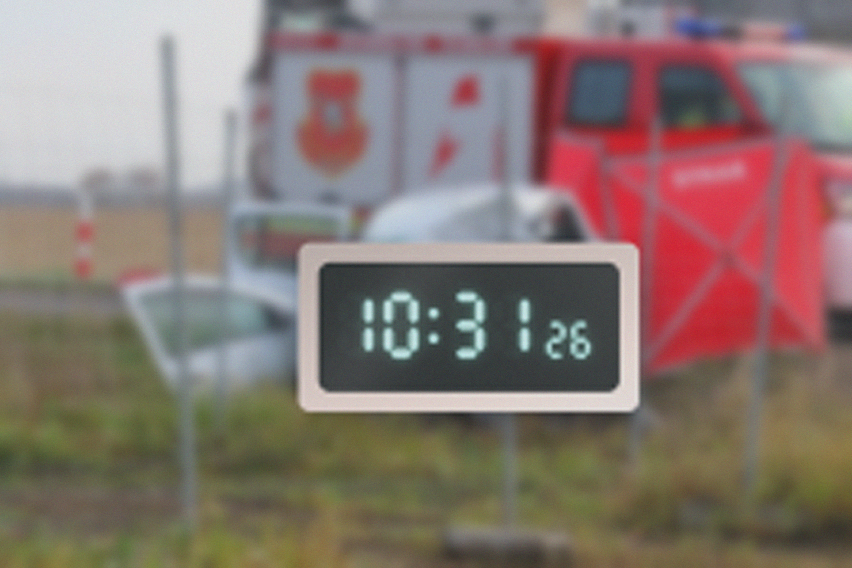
10 h 31 min 26 s
